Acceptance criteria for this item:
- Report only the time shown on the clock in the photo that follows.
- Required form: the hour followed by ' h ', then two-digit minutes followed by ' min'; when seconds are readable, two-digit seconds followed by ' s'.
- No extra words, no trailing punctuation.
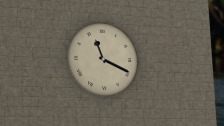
11 h 19 min
